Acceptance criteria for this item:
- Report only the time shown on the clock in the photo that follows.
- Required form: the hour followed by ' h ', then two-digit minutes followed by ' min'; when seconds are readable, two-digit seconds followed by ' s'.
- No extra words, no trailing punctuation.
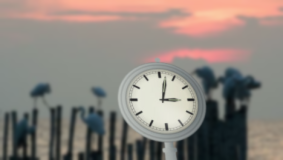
3 h 02 min
